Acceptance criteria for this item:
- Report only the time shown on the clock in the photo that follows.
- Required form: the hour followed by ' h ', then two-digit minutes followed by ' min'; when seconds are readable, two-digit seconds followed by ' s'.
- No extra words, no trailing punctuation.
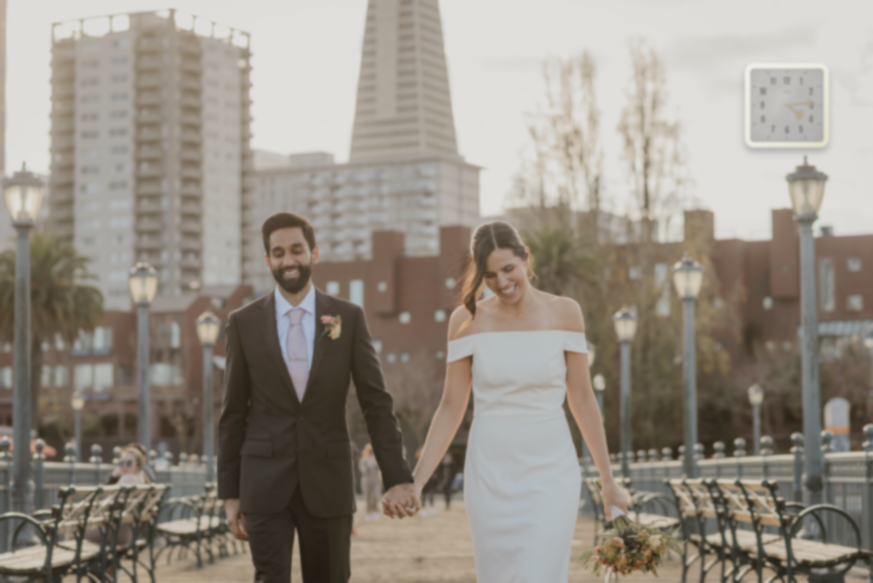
4 h 14 min
